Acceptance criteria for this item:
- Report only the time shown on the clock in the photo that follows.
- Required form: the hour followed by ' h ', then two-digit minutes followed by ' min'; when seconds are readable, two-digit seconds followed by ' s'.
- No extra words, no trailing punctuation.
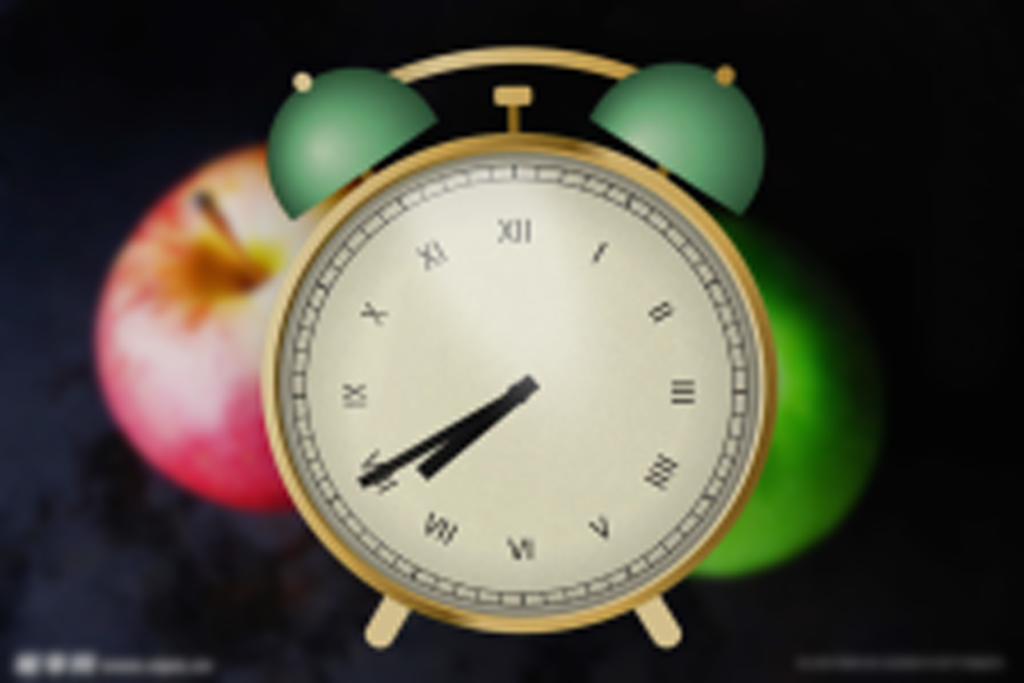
7 h 40 min
